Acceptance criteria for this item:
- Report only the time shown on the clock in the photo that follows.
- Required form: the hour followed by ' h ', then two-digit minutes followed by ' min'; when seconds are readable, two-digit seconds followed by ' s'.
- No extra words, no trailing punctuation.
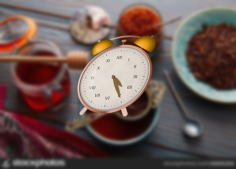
4 h 25 min
